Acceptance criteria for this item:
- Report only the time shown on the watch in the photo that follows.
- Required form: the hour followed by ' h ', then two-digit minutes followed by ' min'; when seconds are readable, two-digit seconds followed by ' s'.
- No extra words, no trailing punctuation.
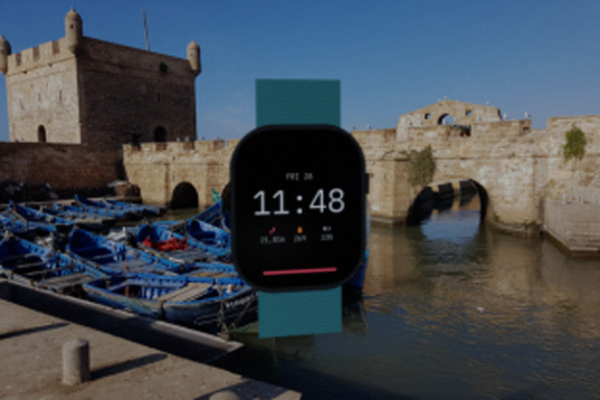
11 h 48 min
